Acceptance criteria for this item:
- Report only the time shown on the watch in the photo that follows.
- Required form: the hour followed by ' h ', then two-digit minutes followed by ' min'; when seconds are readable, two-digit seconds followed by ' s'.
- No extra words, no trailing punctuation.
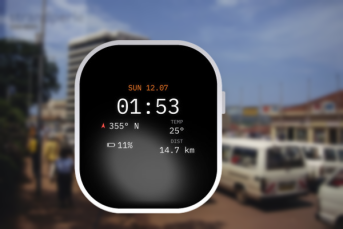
1 h 53 min
